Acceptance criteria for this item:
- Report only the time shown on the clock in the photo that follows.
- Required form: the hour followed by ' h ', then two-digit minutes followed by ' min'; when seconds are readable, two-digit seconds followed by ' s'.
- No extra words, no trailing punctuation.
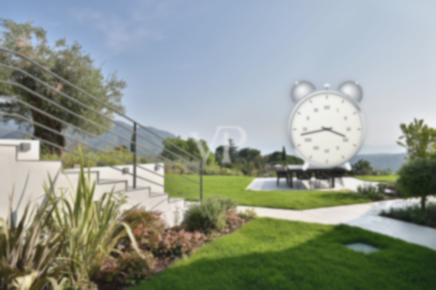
3 h 43 min
